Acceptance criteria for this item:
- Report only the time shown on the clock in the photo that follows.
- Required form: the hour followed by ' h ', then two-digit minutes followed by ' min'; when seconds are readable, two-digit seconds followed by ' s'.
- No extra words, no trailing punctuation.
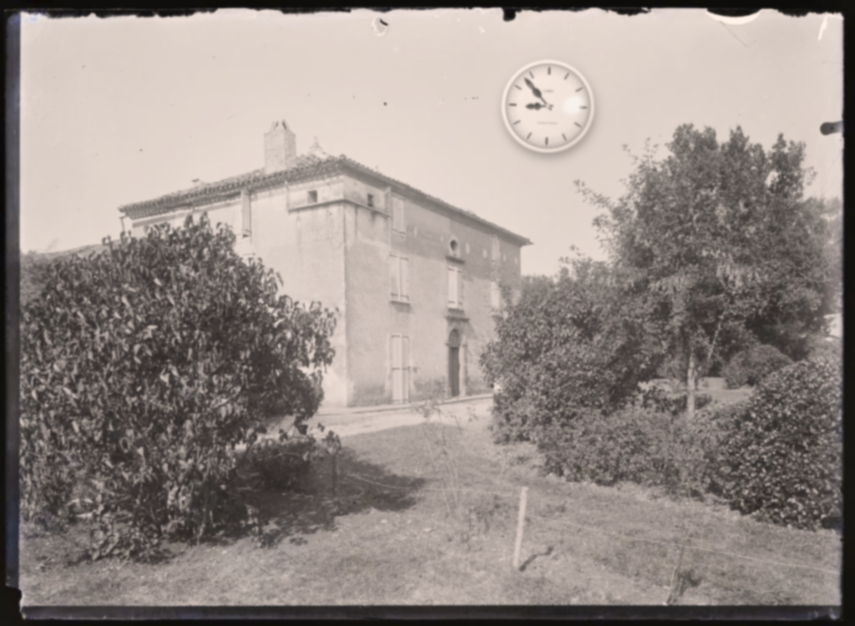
8 h 53 min
